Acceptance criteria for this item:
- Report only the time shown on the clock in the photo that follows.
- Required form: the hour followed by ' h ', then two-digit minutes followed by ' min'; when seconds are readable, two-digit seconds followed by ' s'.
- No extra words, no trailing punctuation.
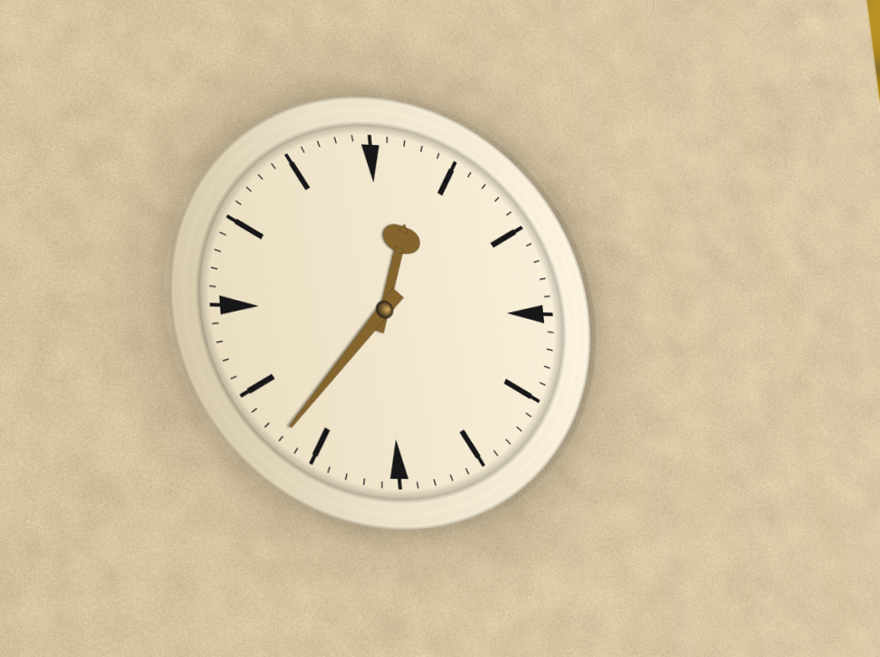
12 h 37 min
